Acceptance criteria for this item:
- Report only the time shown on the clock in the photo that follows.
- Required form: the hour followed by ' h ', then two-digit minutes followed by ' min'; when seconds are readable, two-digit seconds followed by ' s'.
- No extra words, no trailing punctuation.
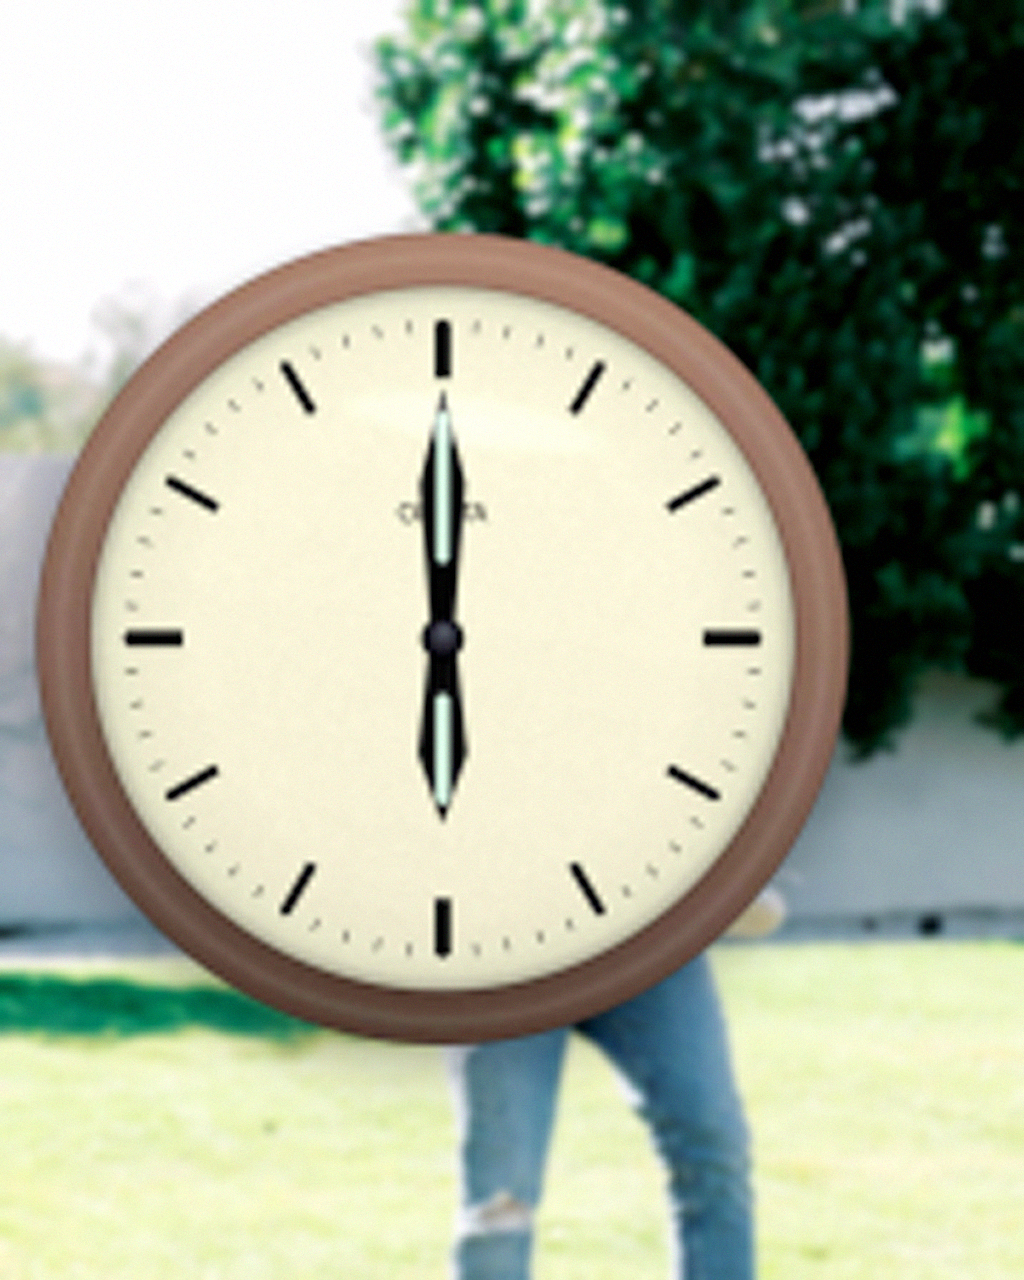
6 h 00 min
